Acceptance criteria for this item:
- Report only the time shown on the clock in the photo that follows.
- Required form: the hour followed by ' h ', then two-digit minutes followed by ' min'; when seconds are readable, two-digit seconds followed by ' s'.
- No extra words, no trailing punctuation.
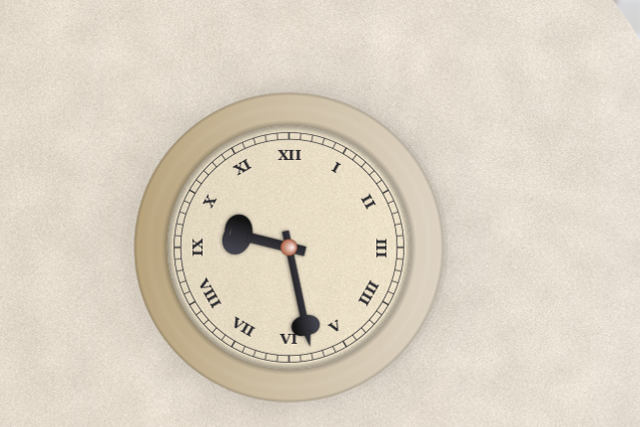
9 h 28 min
